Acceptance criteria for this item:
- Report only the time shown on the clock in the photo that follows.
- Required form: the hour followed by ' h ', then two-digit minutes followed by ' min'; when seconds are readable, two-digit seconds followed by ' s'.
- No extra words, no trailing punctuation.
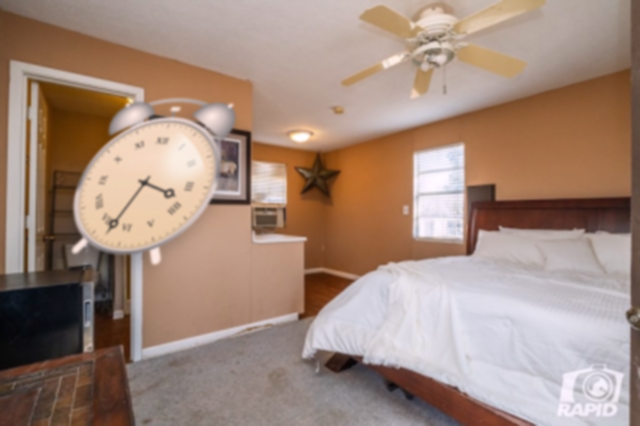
3 h 33 min
